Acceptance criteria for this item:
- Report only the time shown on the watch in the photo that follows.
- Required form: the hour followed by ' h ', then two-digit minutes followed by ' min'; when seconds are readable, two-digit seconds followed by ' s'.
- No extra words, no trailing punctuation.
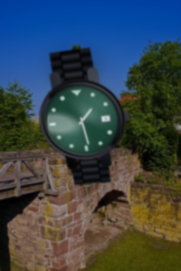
1 h 29 min
